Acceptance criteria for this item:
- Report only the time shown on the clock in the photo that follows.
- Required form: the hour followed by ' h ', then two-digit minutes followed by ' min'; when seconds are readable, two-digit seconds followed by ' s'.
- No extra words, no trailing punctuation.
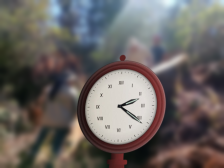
2 h 21 min
